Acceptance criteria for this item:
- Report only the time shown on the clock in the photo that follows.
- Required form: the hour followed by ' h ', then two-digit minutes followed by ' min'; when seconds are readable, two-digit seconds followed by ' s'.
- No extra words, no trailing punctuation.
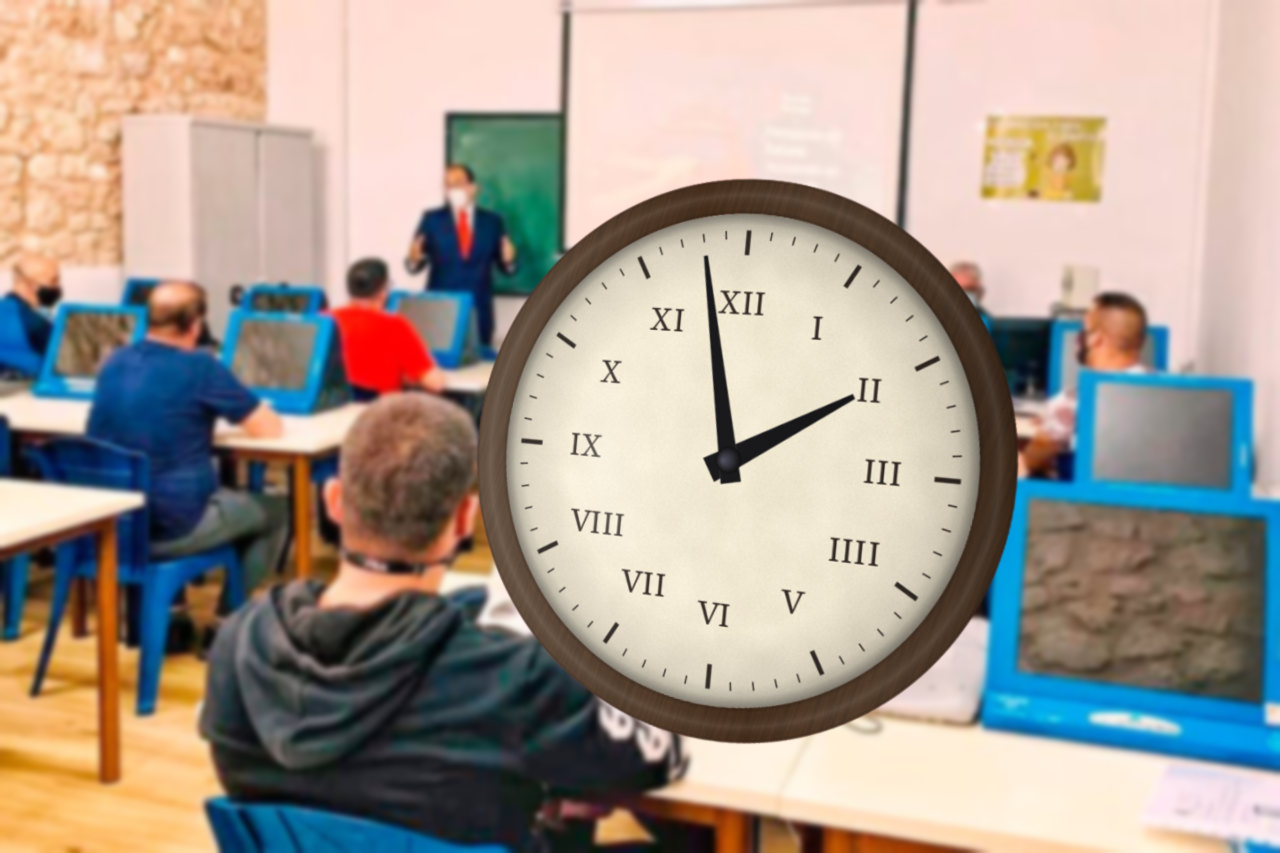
1 h 58 min
